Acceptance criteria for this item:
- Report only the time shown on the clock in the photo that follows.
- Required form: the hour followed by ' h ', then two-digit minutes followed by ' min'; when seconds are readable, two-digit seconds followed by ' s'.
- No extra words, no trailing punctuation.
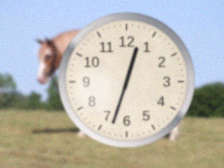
12 h 33 min
